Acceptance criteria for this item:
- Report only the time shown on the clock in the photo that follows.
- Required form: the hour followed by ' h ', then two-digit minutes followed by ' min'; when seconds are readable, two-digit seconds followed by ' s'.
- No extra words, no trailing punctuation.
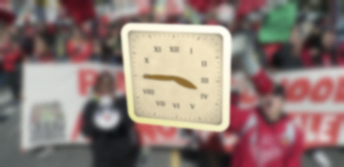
3 h 45 min
